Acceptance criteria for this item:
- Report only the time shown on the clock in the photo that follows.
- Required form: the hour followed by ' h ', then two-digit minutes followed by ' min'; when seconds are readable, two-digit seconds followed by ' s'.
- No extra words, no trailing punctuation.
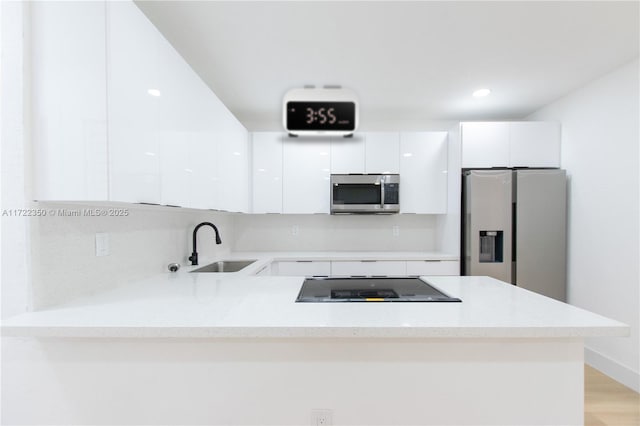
3 h 55 min
